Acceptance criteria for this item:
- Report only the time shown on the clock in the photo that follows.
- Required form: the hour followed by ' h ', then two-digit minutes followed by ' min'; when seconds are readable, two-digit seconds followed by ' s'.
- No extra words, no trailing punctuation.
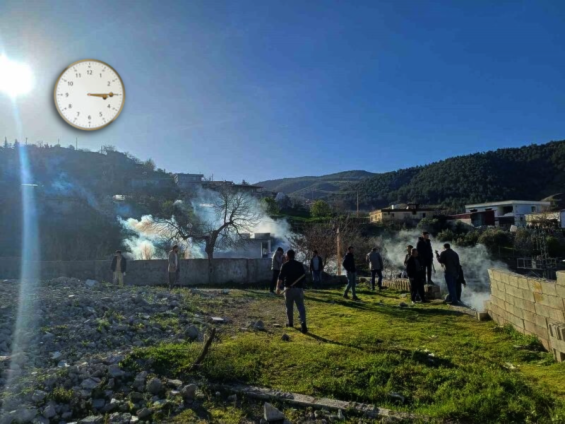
3 h 15 min
